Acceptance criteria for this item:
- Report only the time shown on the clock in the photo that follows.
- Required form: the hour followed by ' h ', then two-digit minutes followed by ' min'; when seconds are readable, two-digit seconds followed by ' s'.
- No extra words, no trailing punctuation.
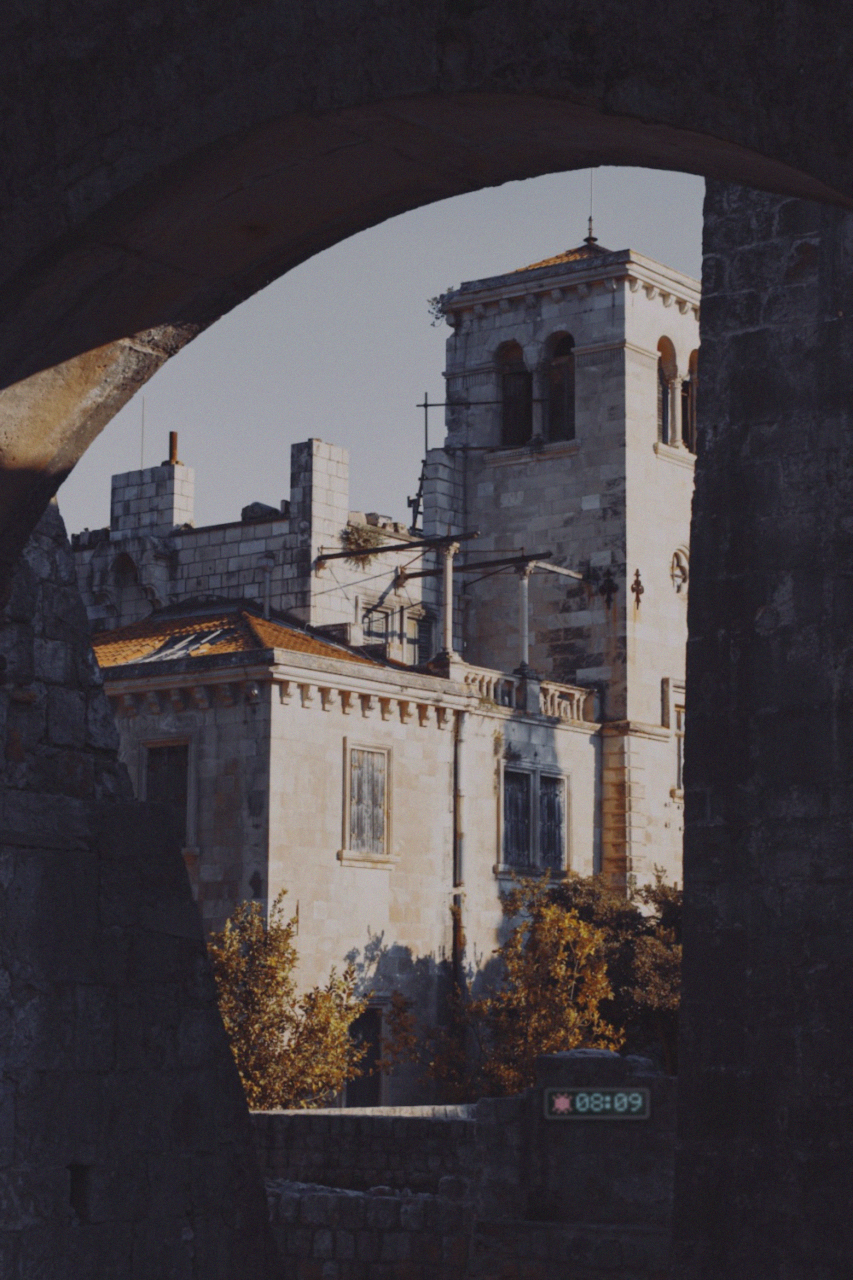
8 h 09 min
